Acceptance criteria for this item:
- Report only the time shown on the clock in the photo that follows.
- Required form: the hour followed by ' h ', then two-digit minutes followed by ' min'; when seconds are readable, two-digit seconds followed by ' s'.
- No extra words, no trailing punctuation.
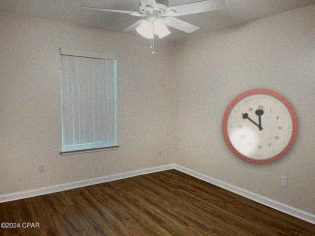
11 h 51 min
